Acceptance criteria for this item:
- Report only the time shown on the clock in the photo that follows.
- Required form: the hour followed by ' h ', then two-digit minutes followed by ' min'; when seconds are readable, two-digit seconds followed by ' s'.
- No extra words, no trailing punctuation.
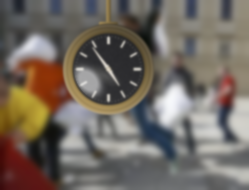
4 h 54 min
